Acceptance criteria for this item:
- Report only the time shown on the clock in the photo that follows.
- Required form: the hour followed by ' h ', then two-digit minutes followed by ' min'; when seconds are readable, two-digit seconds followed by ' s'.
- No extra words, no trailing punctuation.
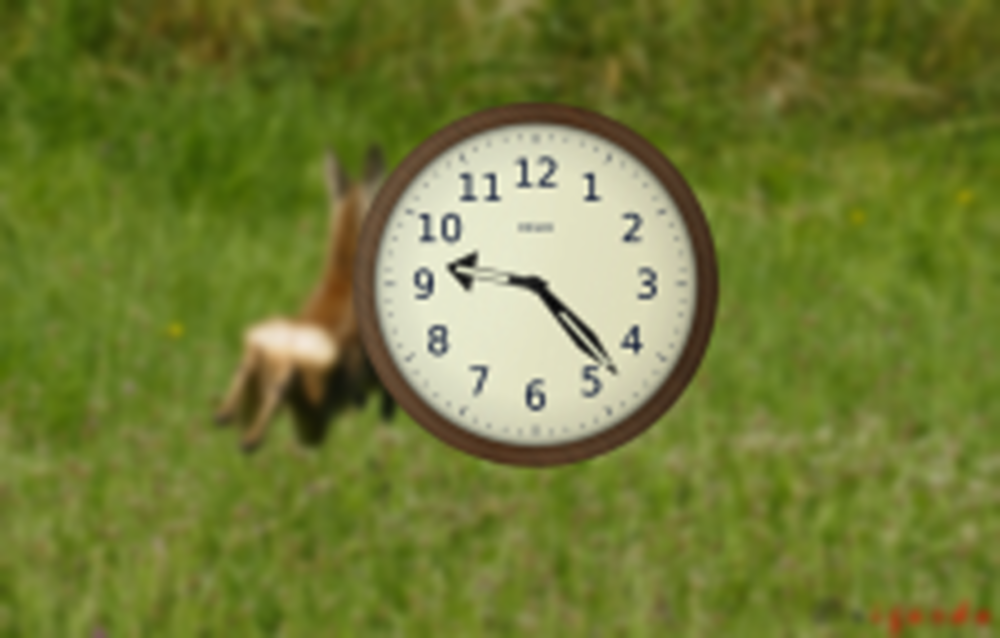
9 h 23 min
